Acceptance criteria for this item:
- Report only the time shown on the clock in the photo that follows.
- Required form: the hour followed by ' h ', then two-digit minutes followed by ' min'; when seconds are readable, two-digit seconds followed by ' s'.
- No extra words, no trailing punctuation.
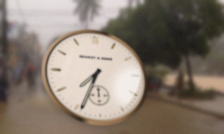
7 h 34 min
